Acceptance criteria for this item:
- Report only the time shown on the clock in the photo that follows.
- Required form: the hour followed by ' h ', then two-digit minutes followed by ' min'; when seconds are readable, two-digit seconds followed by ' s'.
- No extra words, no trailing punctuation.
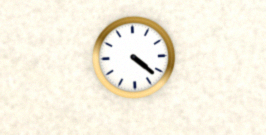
4 h 22 min
